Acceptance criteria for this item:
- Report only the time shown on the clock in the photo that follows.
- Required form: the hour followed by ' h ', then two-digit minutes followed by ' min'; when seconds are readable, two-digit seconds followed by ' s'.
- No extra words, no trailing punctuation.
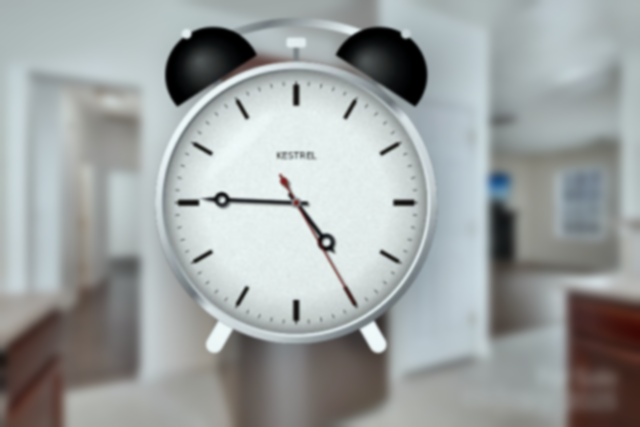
4 h 45 min 25 s
